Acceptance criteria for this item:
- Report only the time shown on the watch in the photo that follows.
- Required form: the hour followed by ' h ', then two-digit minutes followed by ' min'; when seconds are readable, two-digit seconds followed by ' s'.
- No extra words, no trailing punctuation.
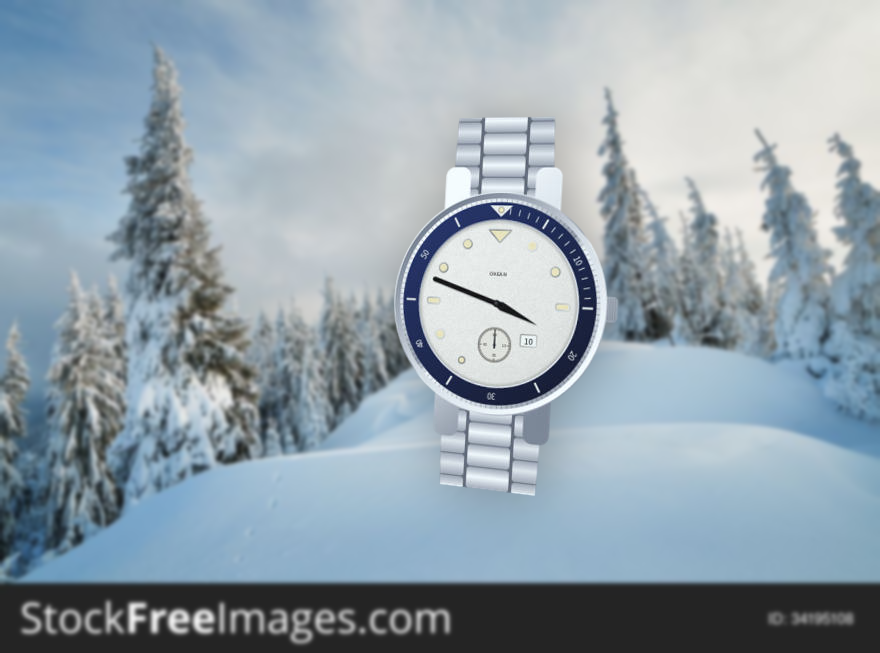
3 h 48 min
